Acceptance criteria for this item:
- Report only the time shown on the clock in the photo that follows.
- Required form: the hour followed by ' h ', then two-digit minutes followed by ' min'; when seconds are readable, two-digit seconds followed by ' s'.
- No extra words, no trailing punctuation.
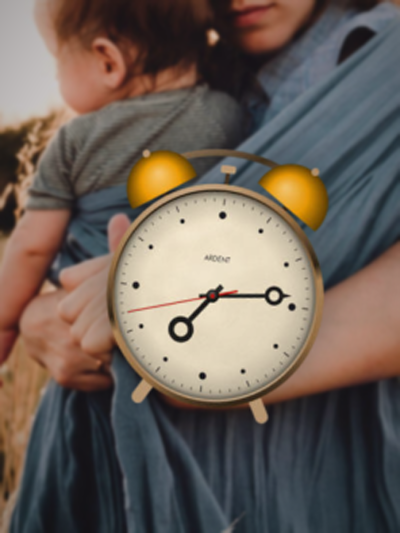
7 h 13 min 42 s
